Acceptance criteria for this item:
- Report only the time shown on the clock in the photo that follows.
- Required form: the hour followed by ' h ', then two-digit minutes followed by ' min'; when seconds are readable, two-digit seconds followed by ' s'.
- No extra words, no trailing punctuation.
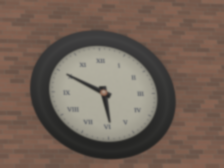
5 h 50 min
